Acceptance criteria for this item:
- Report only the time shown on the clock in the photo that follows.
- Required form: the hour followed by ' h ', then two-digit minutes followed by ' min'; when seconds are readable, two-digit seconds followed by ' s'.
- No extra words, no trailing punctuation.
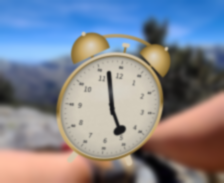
4 h 57 min
